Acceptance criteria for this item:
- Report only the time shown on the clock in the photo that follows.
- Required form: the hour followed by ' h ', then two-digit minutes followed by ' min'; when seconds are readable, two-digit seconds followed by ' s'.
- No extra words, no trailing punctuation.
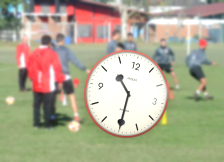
10 h 30 min
